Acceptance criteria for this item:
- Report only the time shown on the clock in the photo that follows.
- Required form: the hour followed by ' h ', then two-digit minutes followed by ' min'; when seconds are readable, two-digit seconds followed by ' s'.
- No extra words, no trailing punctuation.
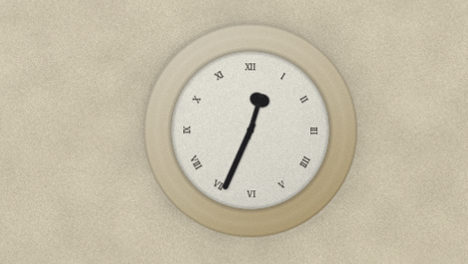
12 h 34 min
